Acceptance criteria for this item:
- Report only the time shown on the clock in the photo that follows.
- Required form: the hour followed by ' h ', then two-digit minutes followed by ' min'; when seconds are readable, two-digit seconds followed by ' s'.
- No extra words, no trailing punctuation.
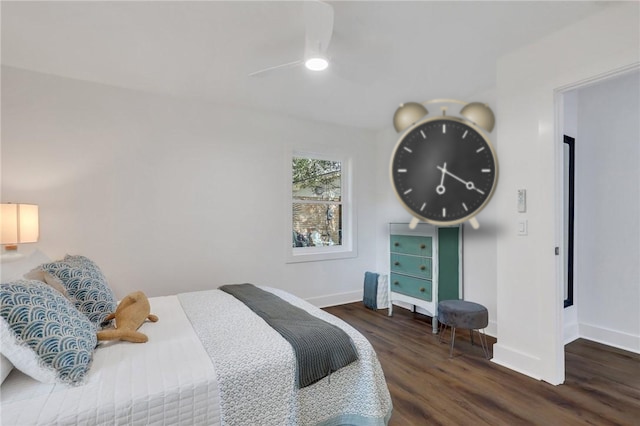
6 h 20 min
